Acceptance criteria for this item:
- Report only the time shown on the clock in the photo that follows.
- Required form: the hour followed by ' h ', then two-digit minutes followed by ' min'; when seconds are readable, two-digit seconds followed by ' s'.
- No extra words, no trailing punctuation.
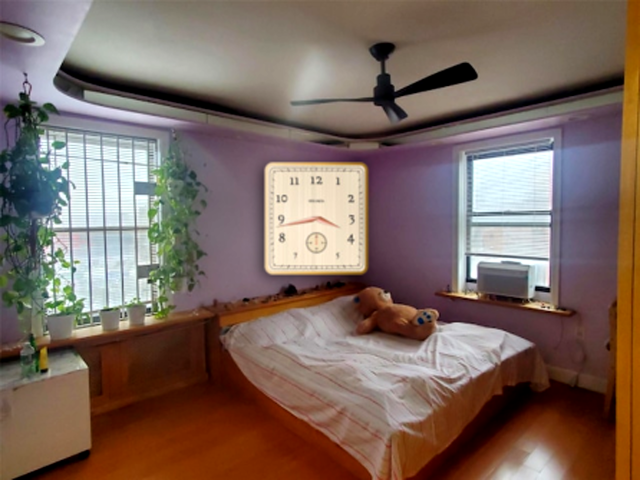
3 h 43 min
